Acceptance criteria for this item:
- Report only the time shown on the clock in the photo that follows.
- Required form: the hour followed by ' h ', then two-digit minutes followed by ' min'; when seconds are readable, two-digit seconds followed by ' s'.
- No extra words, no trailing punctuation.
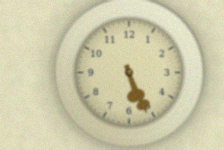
5 h 26 min
